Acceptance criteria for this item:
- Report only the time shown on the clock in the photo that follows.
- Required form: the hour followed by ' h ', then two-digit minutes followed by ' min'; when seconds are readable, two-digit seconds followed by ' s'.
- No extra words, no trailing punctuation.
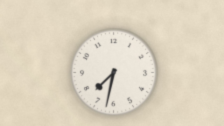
7 h 32 min
